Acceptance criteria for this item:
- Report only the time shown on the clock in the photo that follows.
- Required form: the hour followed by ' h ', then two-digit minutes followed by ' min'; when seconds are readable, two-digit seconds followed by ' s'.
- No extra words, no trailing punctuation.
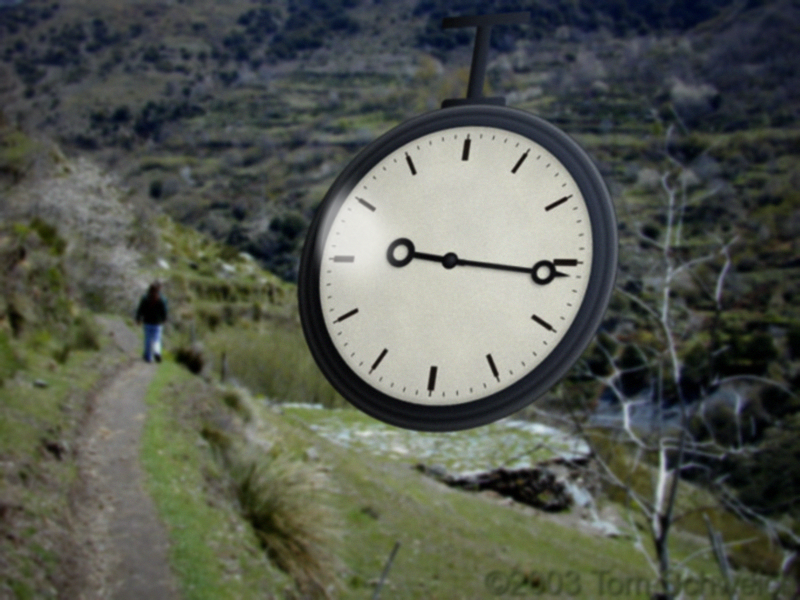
9 h 16 min
